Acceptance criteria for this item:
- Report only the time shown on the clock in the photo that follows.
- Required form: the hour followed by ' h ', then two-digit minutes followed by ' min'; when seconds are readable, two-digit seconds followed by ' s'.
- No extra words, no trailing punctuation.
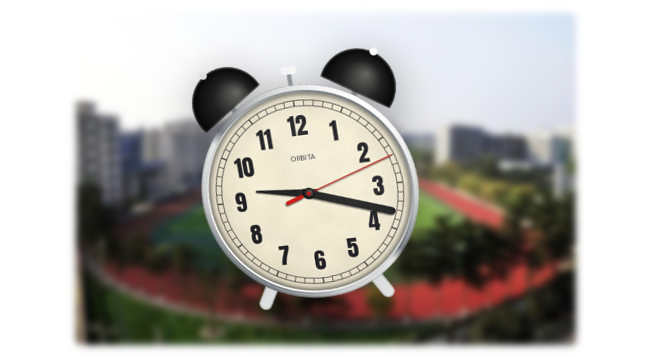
9 h 18 min 12 s
